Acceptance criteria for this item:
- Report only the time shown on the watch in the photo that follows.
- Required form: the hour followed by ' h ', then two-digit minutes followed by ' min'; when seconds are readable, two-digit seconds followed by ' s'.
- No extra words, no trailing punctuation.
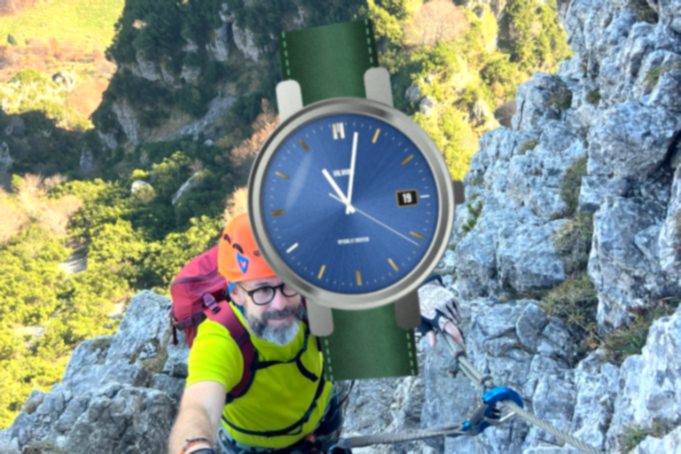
11 h 02 min 21 s
